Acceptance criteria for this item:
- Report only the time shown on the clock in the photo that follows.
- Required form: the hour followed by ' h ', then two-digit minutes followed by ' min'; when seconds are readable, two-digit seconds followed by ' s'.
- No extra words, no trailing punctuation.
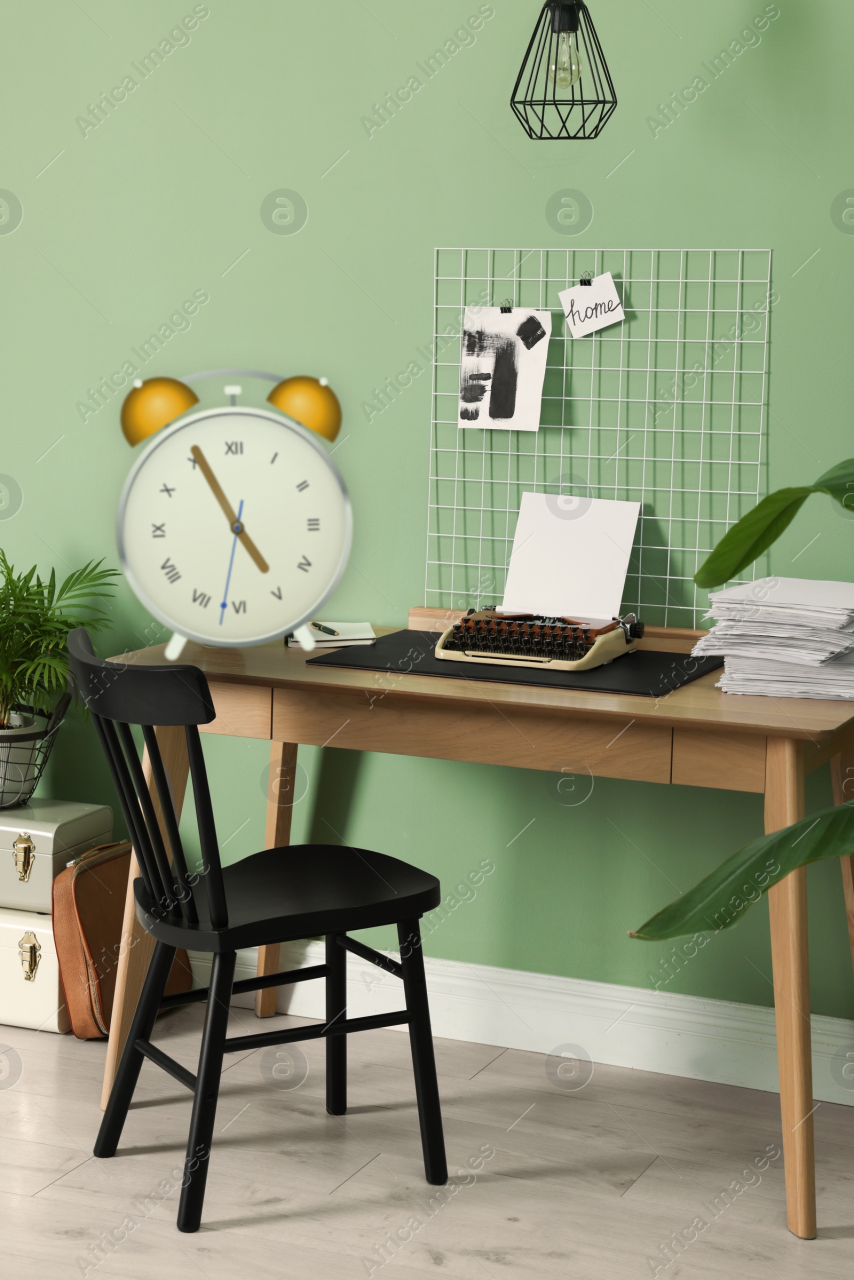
4 h 55 min 32 s
